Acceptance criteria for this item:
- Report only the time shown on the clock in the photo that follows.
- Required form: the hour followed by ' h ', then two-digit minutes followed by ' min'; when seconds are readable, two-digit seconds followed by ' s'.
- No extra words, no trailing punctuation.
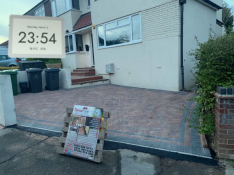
23 h 54 min
